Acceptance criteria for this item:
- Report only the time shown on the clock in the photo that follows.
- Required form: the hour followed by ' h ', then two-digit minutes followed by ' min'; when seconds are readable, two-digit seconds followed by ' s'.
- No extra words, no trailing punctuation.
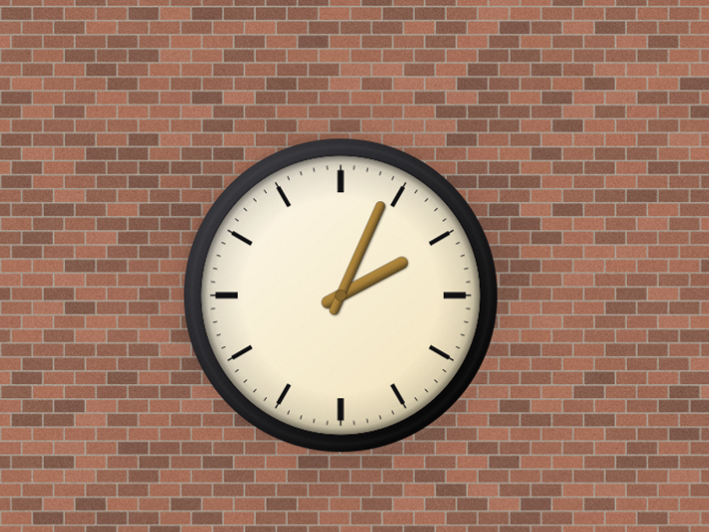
2 h 04 min
